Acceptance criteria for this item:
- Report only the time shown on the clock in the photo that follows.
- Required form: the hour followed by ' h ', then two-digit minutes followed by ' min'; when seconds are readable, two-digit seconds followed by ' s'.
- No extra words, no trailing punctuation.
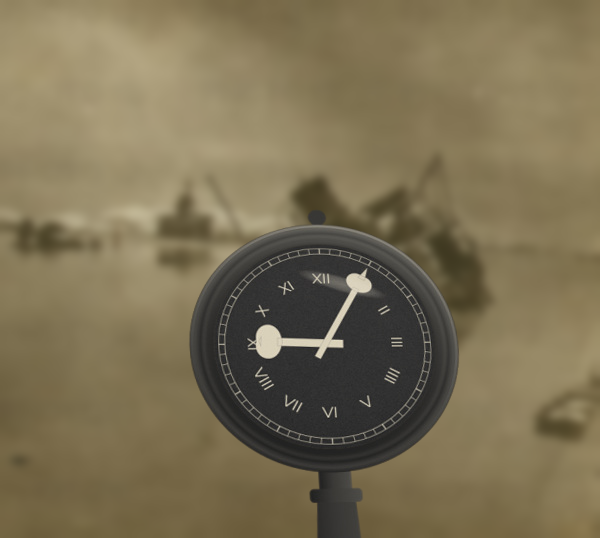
9 h 05 min
